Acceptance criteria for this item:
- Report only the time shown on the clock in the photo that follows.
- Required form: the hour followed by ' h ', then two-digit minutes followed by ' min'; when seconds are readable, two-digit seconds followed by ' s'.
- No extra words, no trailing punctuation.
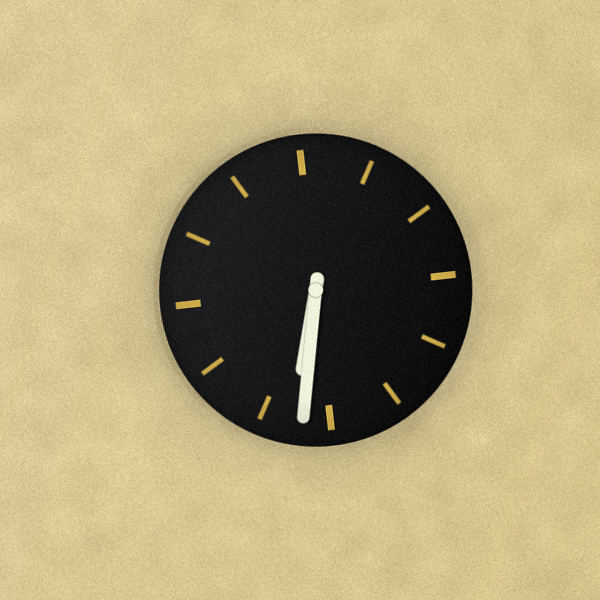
6 h 32 min
